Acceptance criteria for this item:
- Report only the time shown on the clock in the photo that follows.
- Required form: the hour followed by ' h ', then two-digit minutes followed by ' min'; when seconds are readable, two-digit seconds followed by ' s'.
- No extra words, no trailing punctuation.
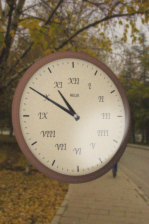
10 h 50 min
